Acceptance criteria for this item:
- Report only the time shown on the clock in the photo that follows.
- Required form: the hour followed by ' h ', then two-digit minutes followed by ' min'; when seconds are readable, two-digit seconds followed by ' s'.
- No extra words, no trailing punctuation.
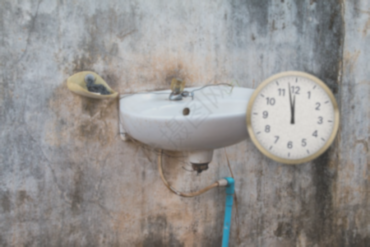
11 h 58 min
